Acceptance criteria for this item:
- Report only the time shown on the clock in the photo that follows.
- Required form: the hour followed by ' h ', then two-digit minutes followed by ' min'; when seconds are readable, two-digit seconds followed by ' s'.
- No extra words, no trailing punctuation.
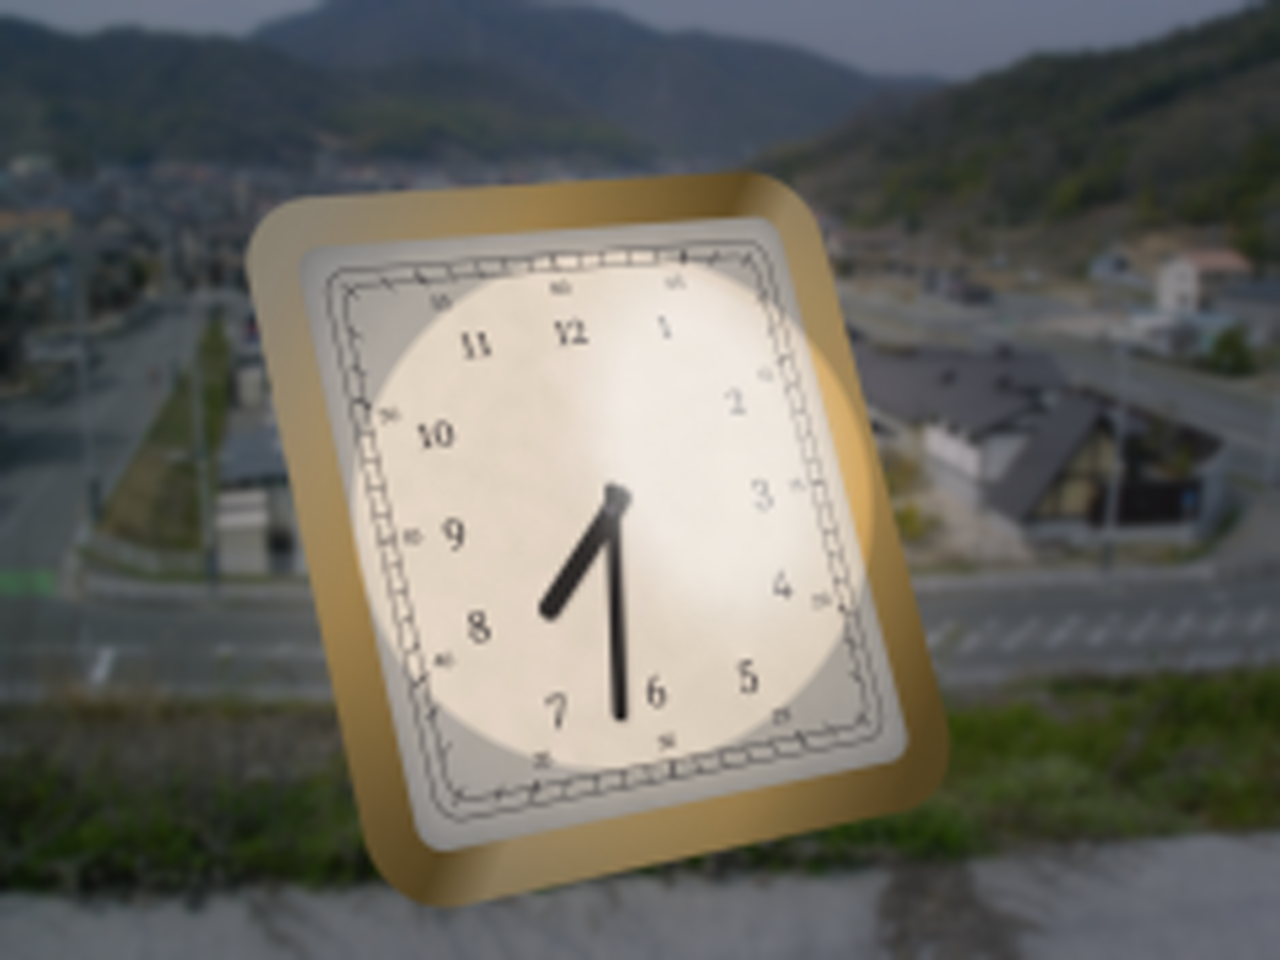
7 h 32 min
